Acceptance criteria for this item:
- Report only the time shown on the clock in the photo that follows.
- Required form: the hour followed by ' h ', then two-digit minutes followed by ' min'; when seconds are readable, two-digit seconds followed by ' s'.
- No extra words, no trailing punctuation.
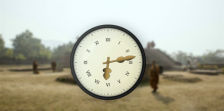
6 h 13 min
